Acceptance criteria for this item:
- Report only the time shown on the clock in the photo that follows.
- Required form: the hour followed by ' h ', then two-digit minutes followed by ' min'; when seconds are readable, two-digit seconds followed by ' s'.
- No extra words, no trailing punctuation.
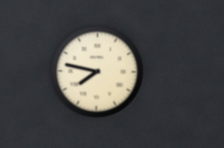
7 h 47 min
